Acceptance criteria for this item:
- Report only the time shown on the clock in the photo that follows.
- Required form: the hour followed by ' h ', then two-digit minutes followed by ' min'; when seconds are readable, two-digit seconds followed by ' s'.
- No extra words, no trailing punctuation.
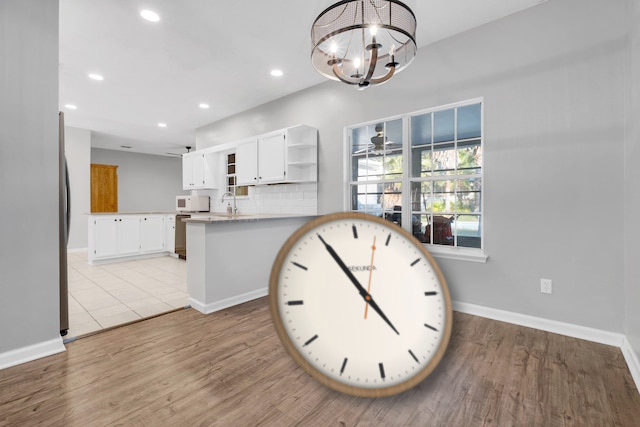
4 h 55 min 03 s
